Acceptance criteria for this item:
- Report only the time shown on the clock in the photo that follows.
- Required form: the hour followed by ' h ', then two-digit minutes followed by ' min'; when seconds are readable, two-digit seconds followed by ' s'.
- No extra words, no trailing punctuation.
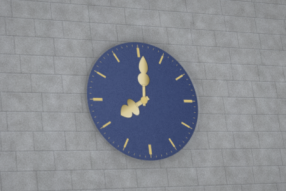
8 h 01 min
